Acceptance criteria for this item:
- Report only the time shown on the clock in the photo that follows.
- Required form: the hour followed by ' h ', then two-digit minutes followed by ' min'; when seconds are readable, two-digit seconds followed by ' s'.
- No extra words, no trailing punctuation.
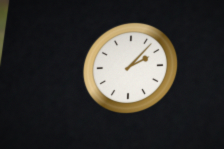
2 h 07 min
